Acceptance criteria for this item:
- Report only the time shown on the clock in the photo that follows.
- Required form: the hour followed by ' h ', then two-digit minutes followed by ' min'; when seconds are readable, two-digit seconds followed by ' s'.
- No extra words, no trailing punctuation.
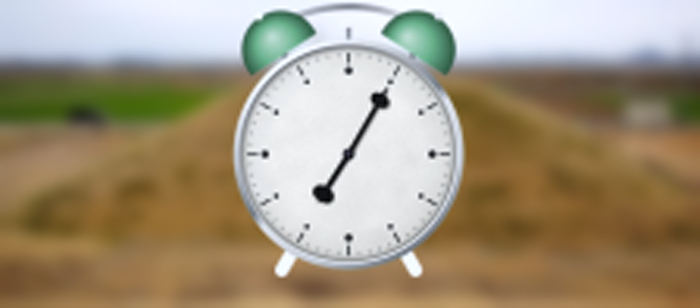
7 h 05 min
